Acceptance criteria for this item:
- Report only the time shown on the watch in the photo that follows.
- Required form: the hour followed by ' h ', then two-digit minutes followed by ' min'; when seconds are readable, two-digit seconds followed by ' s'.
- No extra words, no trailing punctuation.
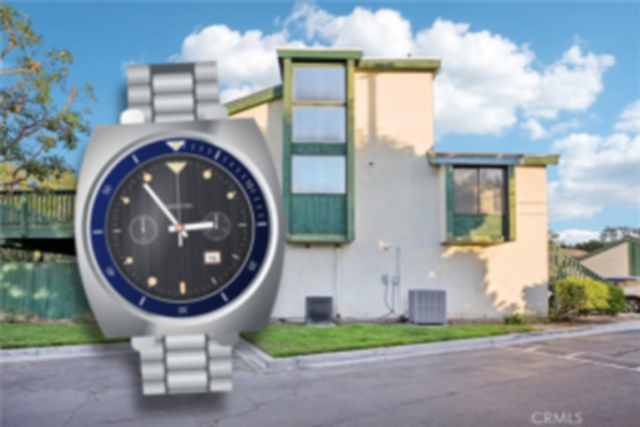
2 h 54 min
